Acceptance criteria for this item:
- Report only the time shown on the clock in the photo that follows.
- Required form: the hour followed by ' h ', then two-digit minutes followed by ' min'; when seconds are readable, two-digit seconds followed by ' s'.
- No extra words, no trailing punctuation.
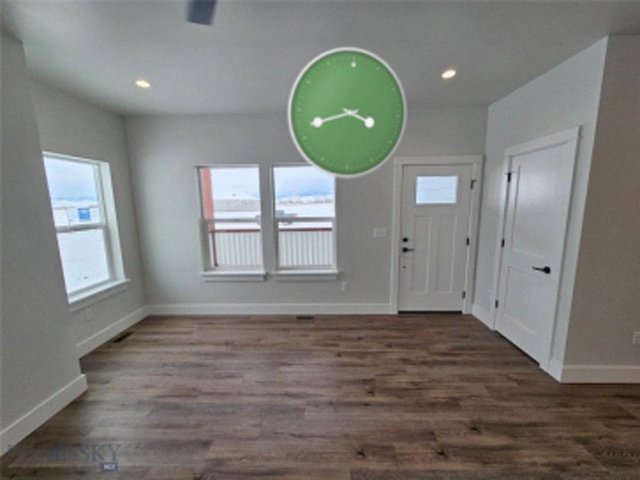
3 h 42 min
